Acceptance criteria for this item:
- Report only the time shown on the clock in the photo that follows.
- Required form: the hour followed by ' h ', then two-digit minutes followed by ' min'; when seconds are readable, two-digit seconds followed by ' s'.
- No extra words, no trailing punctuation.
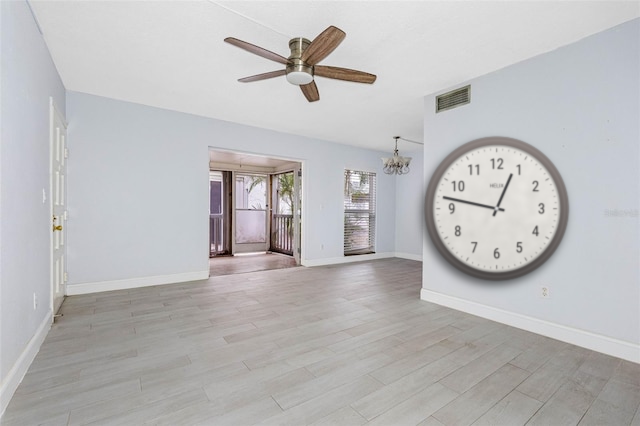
12 h 47 min
